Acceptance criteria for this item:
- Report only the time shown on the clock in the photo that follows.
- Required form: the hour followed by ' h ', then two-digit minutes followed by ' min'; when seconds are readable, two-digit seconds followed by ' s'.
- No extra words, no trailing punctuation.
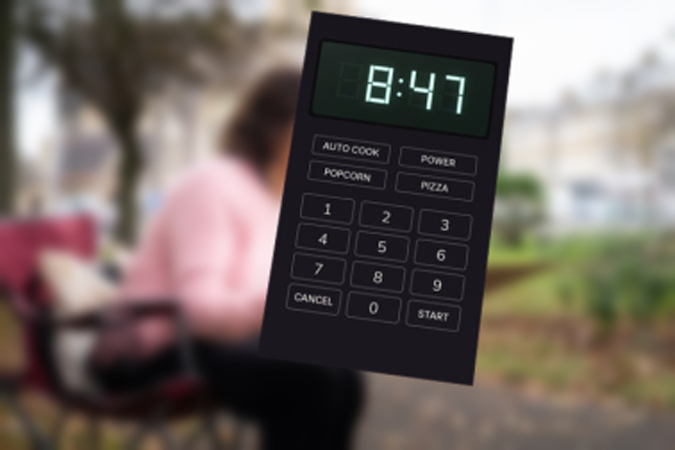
8 h 47 min
